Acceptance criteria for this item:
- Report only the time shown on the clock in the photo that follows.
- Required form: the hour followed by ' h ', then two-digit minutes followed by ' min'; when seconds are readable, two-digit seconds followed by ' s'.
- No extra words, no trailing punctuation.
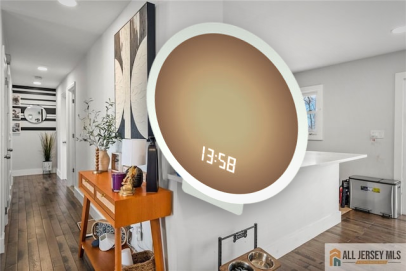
13 h 58 min
